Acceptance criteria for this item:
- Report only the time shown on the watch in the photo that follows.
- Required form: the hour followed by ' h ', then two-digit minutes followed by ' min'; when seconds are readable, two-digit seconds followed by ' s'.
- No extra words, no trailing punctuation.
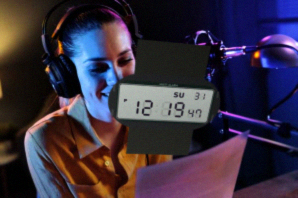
12 h 19 min 47 s
